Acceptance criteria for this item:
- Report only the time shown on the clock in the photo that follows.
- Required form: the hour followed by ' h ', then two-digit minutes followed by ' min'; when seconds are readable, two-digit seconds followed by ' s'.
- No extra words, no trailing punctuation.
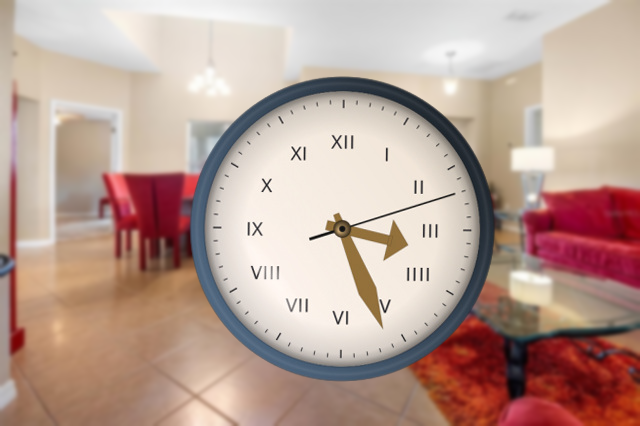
3 h 26 min 12 s
